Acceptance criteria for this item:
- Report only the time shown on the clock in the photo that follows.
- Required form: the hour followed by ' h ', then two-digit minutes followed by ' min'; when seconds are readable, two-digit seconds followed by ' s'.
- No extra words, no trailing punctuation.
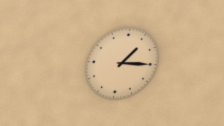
1 h 15 min
